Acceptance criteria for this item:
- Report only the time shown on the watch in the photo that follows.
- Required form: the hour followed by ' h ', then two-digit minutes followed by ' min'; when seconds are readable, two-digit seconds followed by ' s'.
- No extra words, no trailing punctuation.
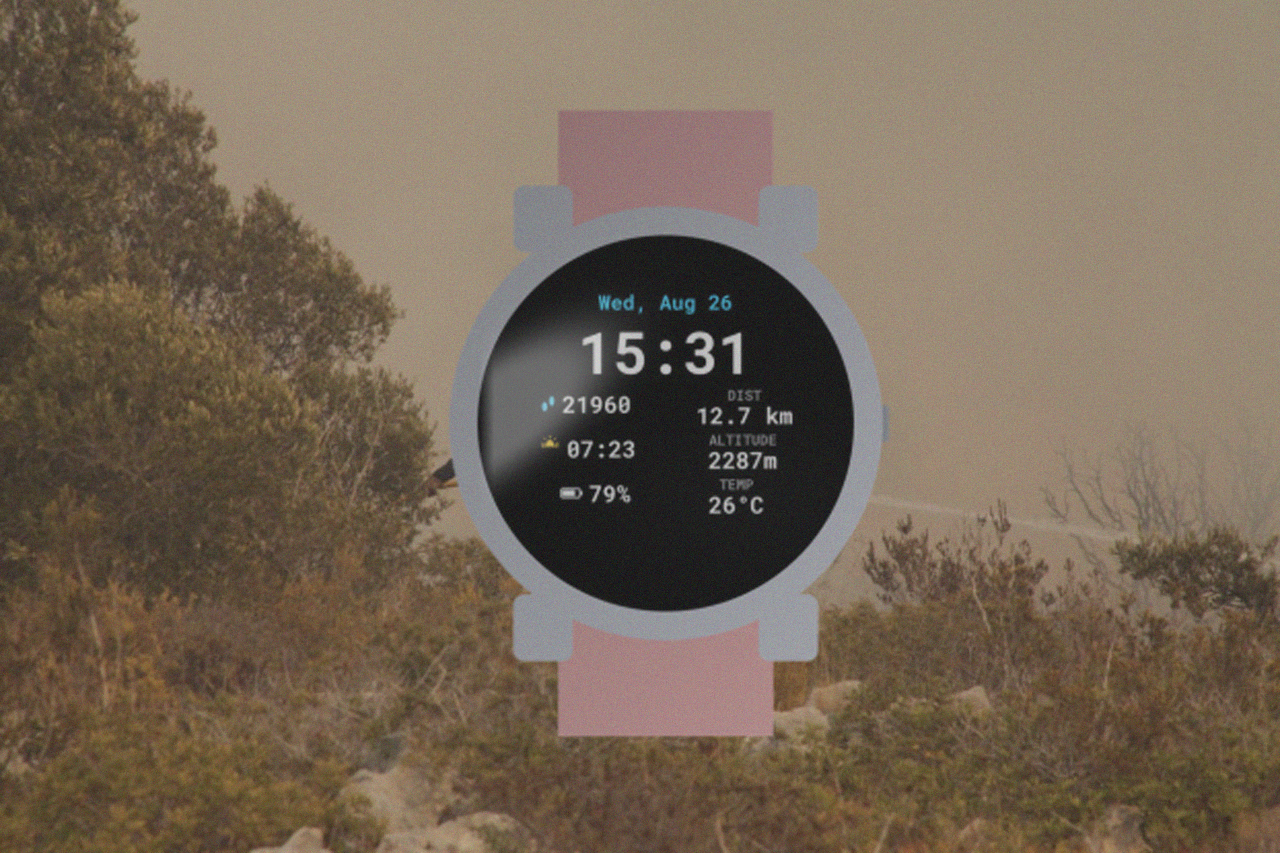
15 h 31 min
